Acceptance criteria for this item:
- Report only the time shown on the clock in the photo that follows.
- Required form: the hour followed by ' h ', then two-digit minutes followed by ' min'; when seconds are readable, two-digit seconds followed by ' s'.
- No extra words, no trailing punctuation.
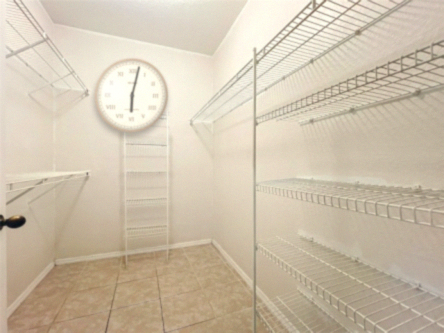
6 h 02 min
